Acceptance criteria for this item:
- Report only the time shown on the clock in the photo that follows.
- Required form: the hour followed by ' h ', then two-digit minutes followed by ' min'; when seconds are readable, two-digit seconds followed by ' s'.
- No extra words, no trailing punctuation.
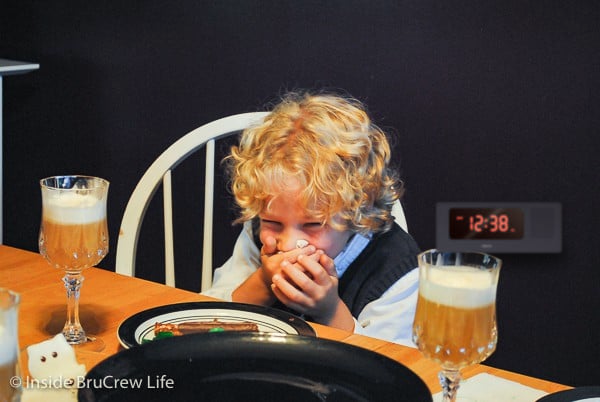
12 h 38 min
